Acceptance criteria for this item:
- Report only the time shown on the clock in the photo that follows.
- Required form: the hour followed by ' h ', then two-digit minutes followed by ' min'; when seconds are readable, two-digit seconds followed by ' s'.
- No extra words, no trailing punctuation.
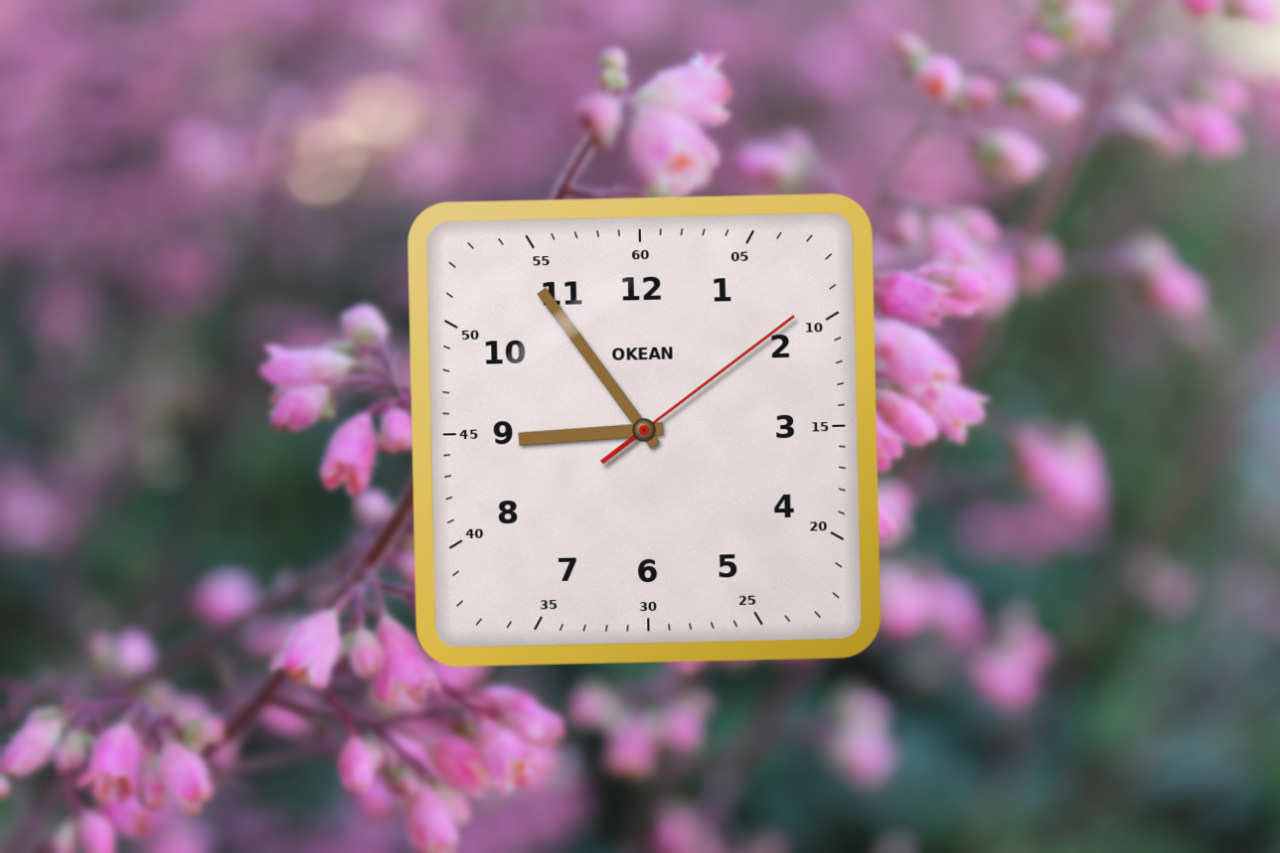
8 h 54 min 09 s
